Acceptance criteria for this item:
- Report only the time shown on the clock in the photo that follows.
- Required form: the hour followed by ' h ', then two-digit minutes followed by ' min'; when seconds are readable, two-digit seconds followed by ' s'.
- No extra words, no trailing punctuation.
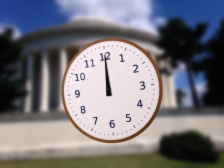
12 h 00 min
